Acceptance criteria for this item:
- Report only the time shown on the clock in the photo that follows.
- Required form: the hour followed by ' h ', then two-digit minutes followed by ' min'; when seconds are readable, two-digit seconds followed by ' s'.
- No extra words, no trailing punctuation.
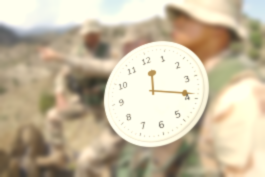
12 h 19 min
